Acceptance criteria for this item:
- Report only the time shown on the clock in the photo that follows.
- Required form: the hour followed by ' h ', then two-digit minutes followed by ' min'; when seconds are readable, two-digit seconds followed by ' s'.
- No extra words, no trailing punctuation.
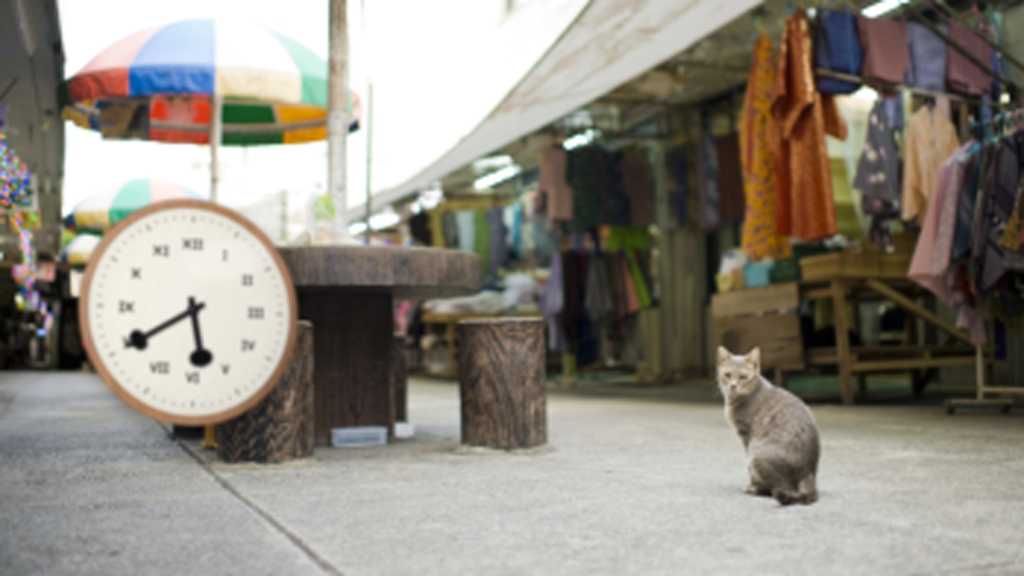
5 h 40 min
